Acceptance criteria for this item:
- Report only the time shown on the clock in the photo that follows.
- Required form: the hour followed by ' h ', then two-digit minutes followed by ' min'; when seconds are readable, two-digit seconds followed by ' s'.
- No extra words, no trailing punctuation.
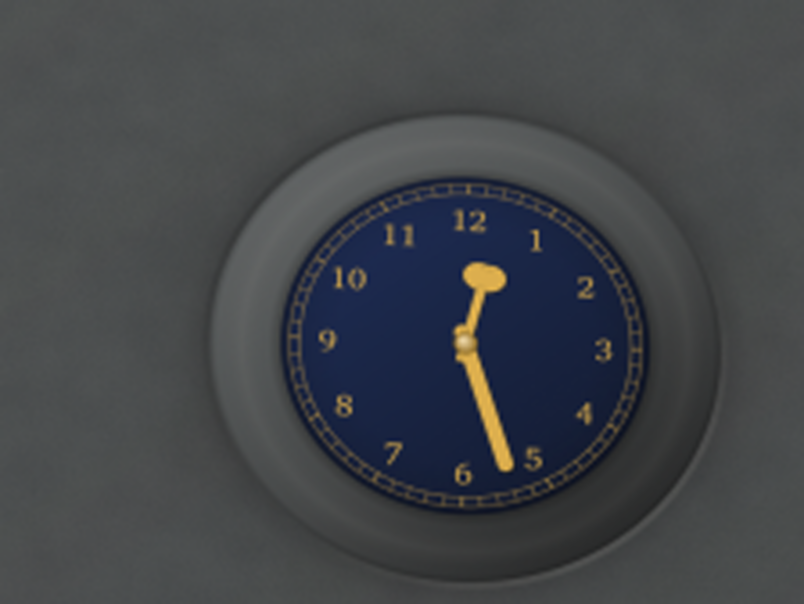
12 h 27 min
